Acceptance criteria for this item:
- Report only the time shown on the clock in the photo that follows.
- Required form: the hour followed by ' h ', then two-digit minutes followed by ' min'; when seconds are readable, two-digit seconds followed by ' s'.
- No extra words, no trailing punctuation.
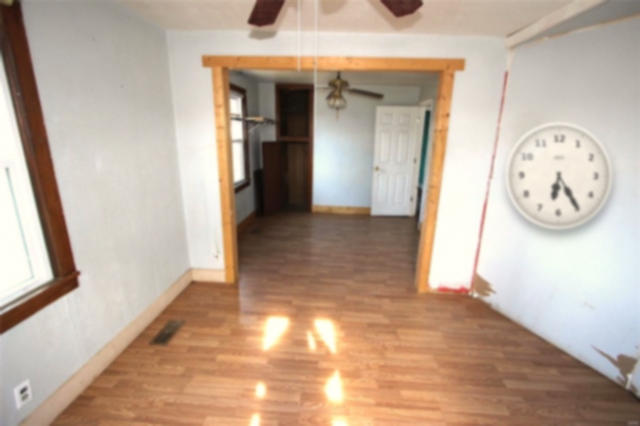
6 h 25 min
